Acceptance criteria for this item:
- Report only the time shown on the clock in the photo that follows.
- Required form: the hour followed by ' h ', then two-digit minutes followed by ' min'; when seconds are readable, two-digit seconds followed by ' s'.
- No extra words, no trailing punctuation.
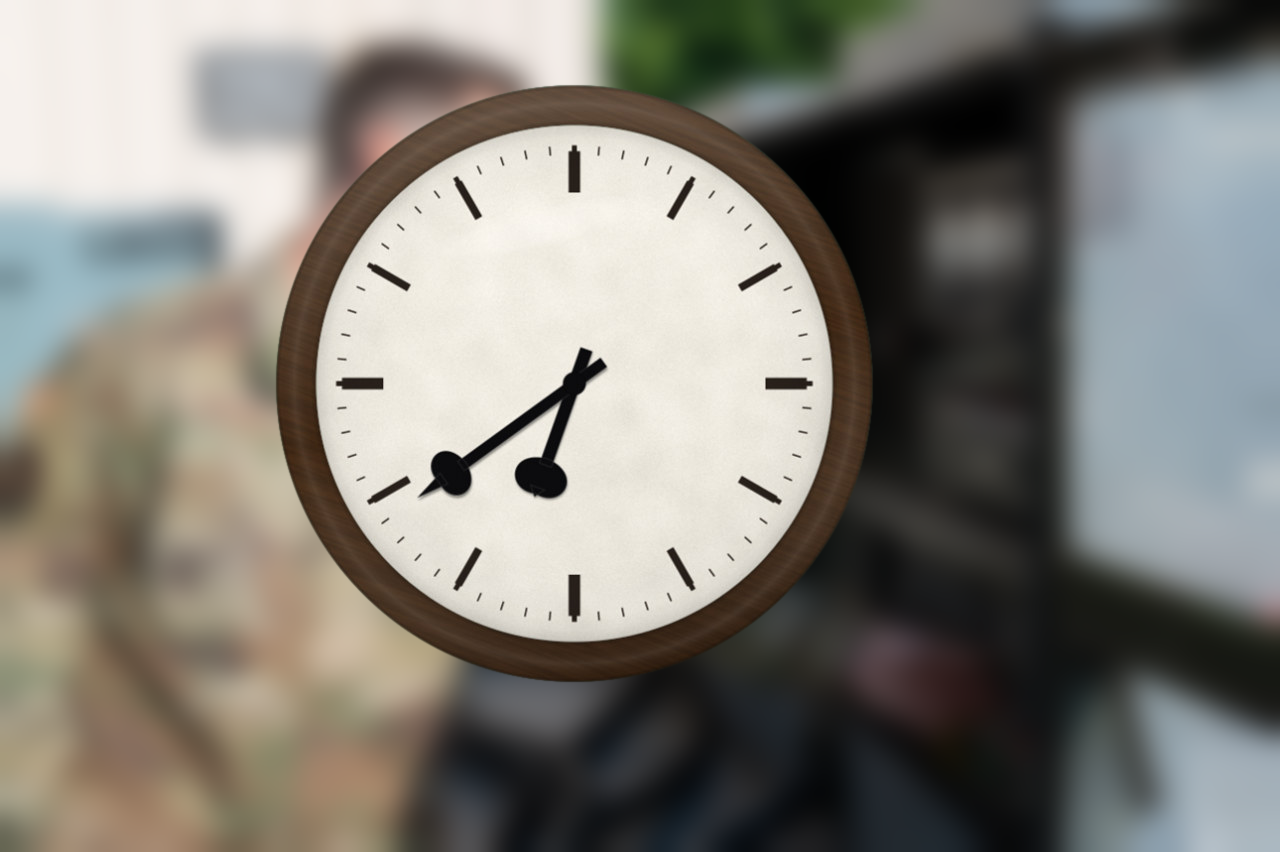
6 h 39 min
